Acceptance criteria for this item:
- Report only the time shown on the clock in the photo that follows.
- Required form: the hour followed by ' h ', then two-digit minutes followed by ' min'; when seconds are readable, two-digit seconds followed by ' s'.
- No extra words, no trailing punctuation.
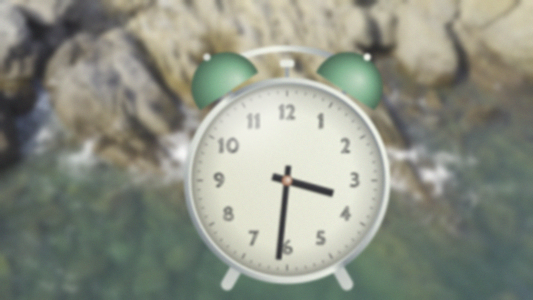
3 h 31 min
